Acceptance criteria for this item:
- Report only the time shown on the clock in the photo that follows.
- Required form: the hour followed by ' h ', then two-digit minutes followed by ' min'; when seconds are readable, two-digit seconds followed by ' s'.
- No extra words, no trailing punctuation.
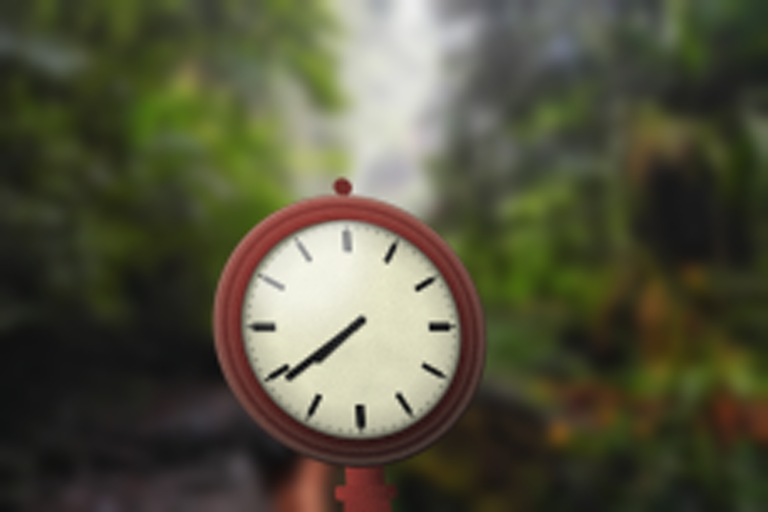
7 h 39 min
